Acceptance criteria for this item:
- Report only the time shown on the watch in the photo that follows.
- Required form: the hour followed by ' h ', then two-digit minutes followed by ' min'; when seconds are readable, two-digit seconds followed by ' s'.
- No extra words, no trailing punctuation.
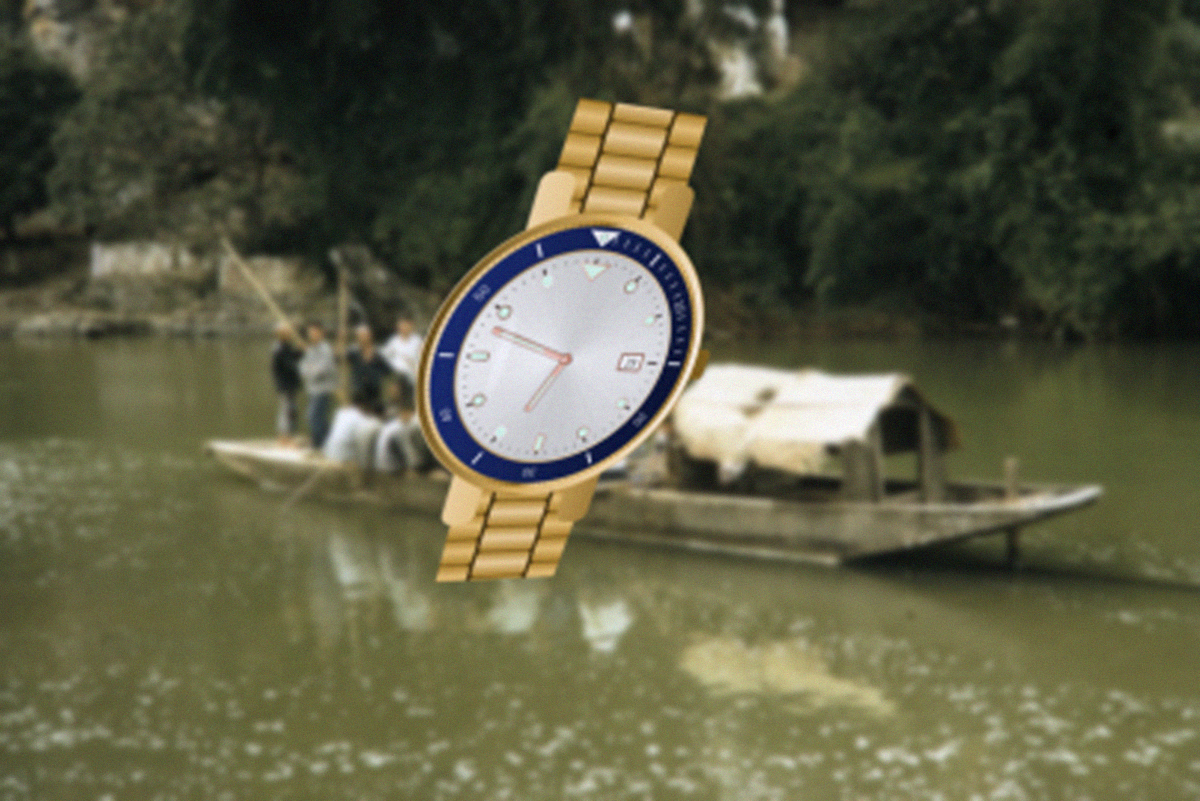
6 h 48 min
